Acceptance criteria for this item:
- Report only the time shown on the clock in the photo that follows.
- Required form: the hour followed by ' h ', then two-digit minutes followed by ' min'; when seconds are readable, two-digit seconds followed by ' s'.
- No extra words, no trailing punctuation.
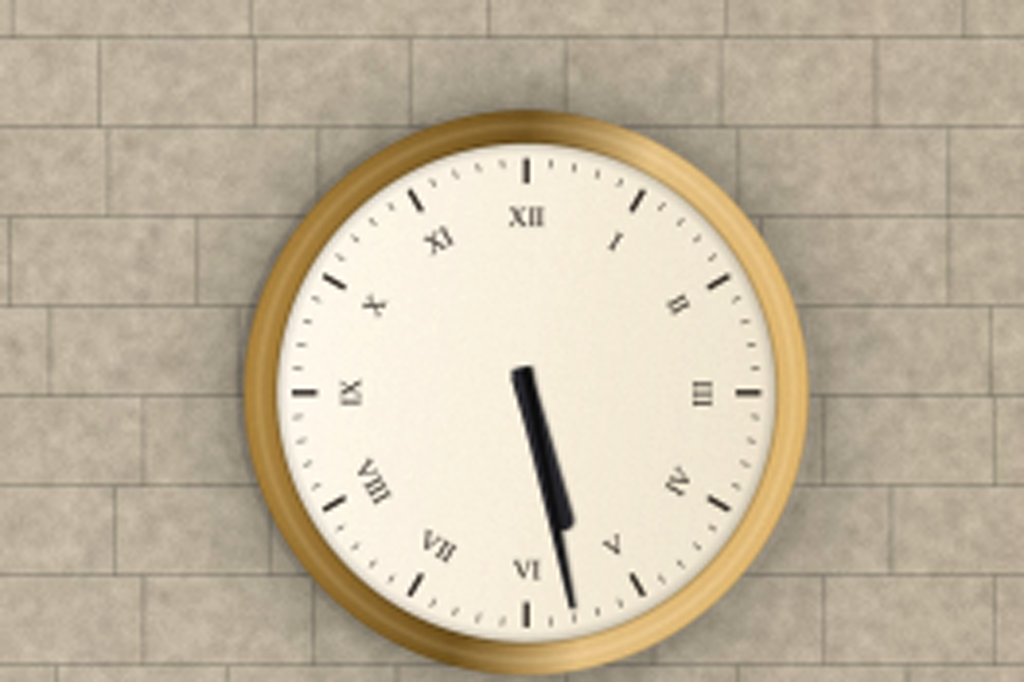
5 h 28 min
